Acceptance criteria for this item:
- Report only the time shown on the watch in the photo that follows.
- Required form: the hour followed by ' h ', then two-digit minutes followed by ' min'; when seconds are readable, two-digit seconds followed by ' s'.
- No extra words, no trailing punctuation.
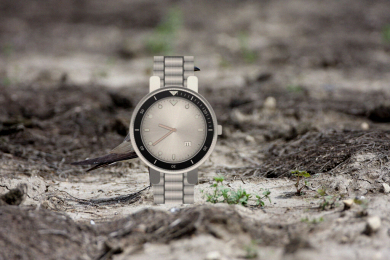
9 h 39 min
